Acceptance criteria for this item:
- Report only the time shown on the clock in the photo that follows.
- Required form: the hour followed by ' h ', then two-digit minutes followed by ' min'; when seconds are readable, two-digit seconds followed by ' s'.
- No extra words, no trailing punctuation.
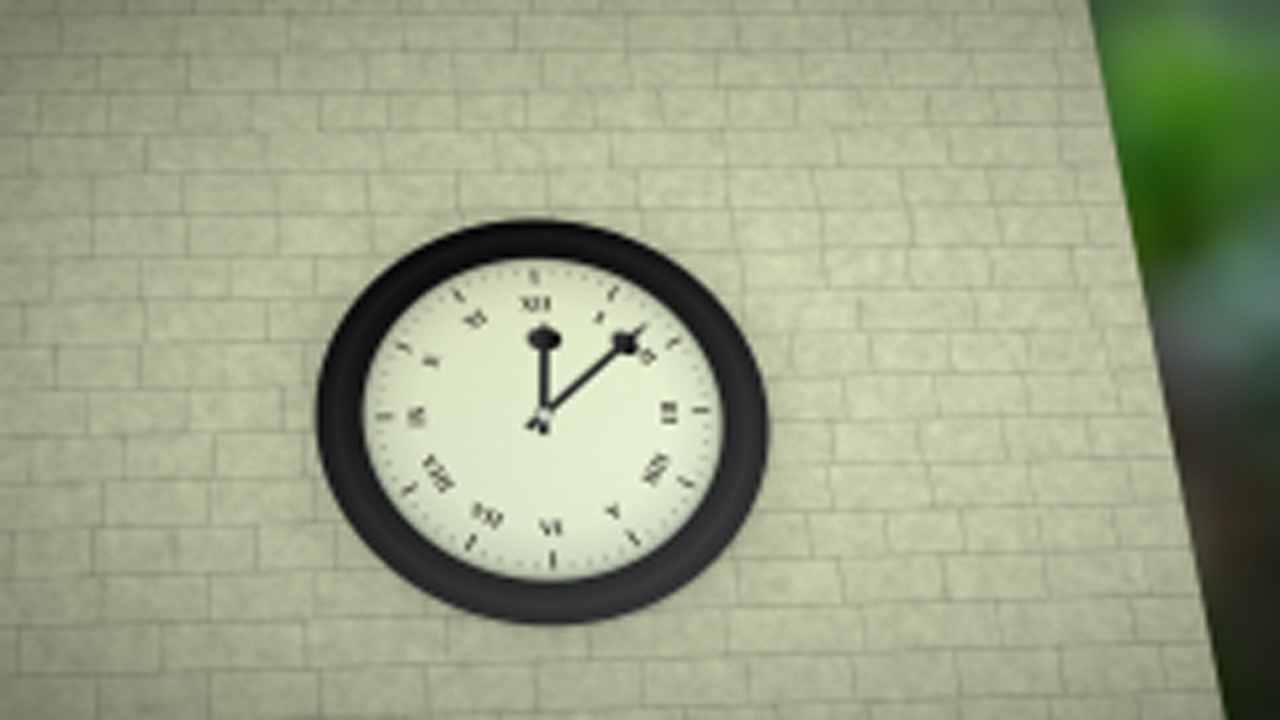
12 h 08 min
